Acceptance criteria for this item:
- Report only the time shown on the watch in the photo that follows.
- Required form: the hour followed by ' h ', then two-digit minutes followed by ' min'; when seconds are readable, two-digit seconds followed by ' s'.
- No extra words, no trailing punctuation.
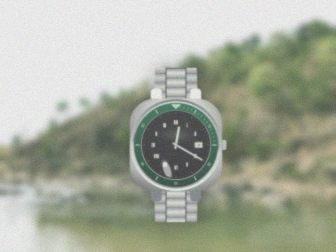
12 h 20 min
